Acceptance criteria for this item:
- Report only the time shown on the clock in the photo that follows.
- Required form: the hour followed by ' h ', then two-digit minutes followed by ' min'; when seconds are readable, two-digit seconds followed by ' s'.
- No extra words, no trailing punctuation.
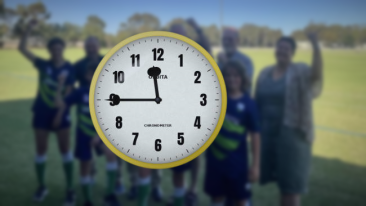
11 h 45 min
